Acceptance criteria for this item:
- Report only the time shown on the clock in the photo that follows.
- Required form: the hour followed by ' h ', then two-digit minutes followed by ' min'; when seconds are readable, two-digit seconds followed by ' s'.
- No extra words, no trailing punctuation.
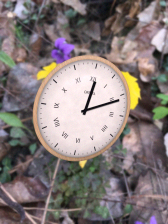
12 h 11 min
